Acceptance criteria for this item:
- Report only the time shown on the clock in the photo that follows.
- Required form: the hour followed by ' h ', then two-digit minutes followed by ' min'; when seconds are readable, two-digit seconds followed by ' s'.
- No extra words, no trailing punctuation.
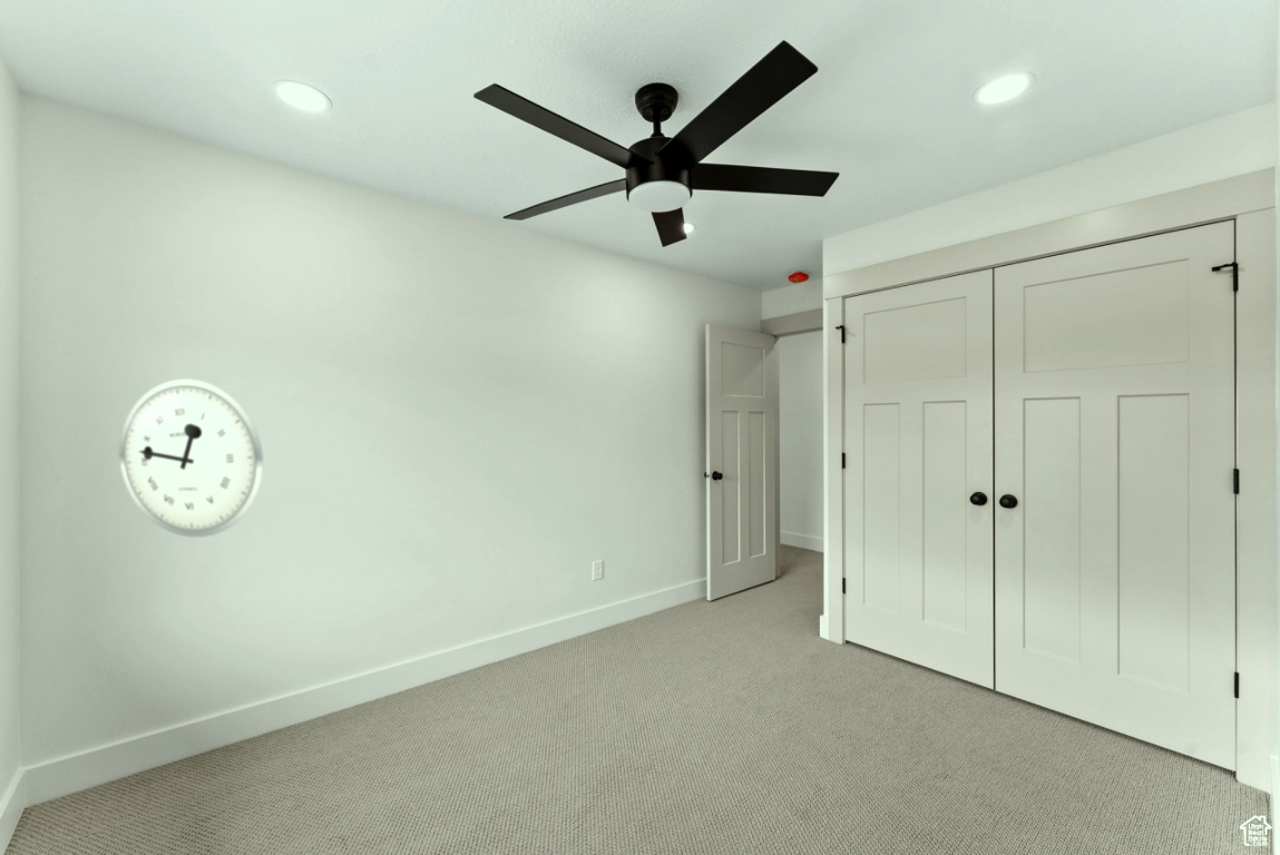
12 h 47 min
